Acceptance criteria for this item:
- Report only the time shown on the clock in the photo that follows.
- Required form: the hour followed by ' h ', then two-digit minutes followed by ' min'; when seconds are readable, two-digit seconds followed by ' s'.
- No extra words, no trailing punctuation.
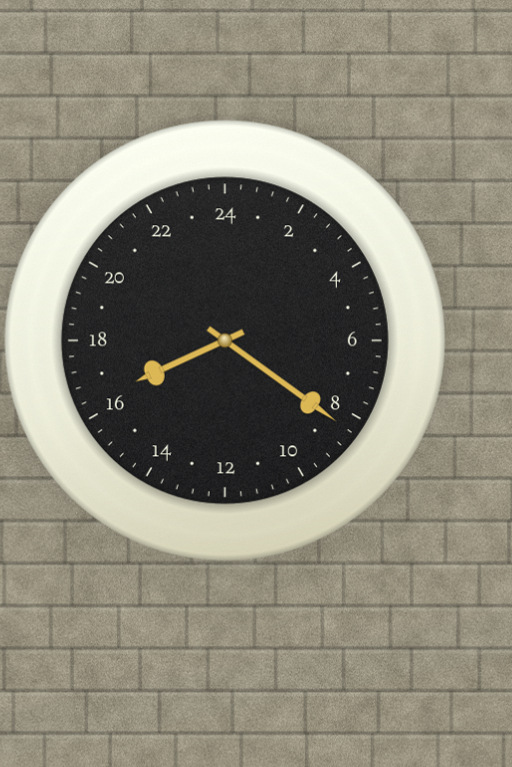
16 h 21 min
